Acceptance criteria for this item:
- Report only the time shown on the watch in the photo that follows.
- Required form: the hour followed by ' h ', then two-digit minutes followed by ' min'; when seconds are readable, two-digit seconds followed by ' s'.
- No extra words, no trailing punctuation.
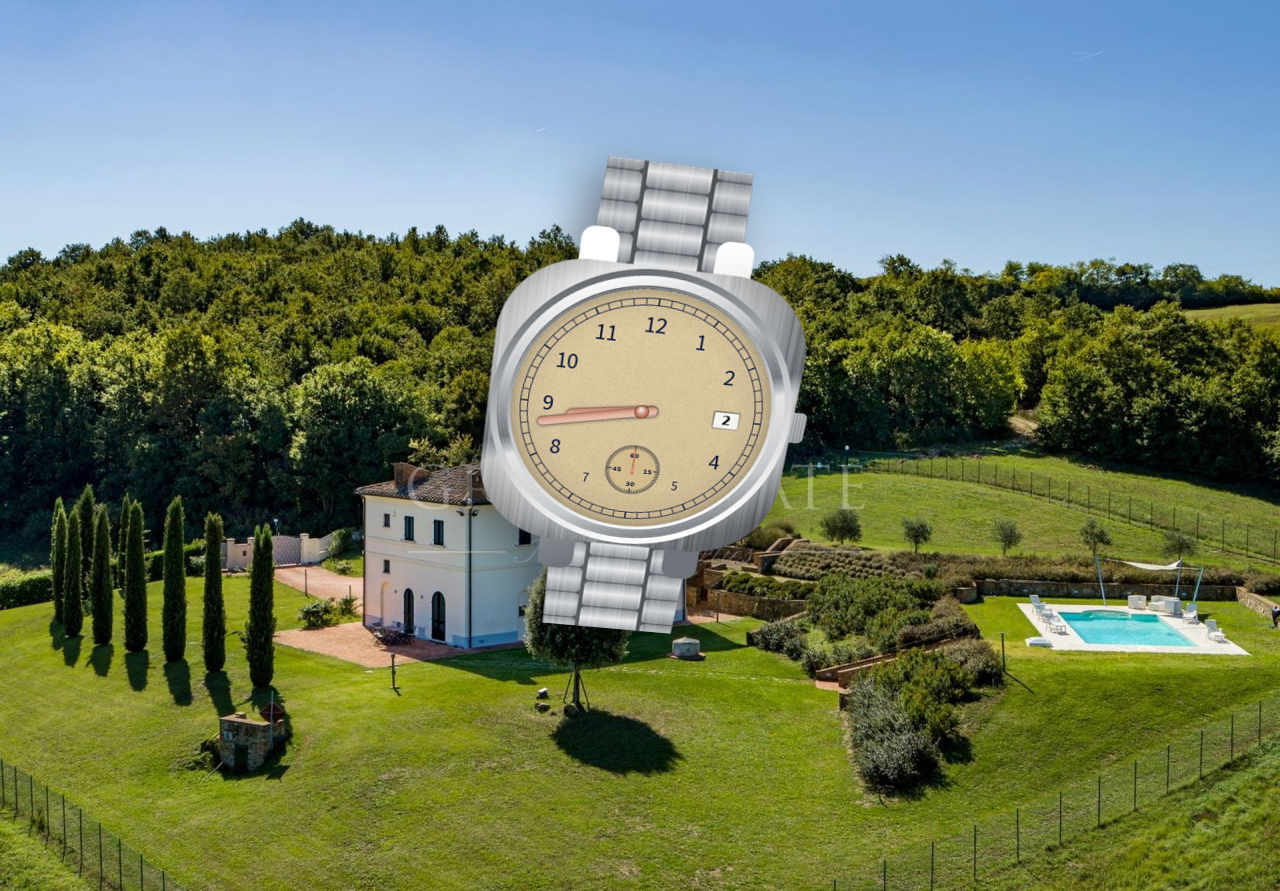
8 h 43 min
